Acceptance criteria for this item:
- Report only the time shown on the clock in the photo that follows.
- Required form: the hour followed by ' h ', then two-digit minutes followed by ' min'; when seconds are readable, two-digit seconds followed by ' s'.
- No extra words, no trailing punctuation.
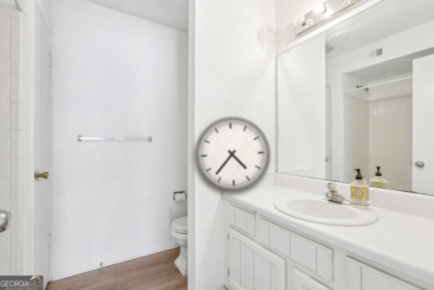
4 h 37 min
